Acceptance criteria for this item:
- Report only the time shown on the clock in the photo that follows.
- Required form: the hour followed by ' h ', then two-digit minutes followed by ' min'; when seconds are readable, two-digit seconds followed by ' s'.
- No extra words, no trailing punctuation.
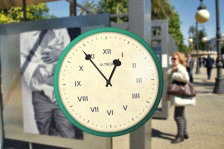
12 h 54 min
